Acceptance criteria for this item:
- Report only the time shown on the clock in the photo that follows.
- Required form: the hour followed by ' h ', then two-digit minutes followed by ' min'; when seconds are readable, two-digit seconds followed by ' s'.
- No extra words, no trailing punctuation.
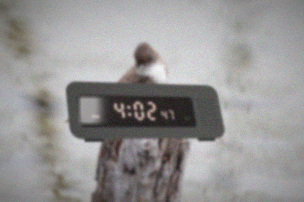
4 h 02 min
